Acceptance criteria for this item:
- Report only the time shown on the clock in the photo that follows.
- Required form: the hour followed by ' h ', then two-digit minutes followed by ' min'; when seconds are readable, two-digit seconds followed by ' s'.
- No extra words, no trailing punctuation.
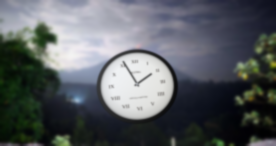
1 h 56 min
